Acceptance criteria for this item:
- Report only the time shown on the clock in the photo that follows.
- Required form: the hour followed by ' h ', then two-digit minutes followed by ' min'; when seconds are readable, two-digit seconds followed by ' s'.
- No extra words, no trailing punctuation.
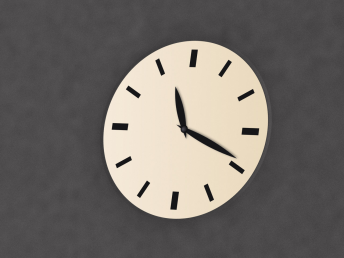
11 h 19 min
